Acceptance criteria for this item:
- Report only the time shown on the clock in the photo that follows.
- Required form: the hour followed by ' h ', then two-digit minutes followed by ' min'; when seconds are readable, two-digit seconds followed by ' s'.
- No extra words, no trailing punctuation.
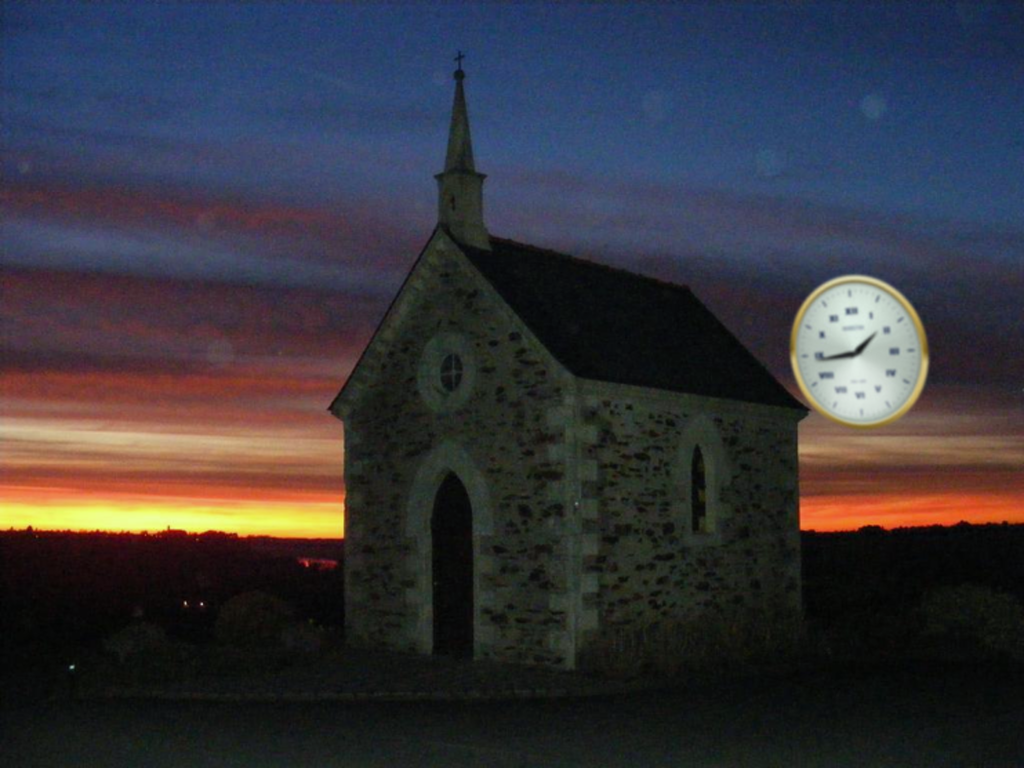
1 h 44 min
